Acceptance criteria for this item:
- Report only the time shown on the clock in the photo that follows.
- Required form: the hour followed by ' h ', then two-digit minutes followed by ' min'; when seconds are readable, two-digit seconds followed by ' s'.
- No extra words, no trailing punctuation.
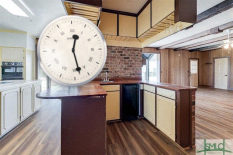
12 h 28 min
